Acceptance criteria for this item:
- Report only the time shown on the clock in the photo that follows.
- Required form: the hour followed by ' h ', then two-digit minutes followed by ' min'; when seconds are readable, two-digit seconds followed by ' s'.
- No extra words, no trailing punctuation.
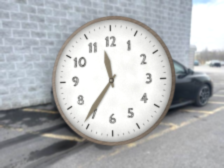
11 h 36 min
